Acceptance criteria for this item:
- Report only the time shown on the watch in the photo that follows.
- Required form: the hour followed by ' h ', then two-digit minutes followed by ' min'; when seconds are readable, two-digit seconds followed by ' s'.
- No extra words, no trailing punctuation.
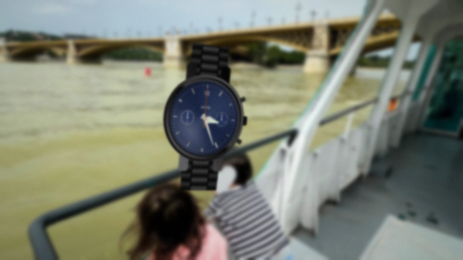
3 h 26 min
